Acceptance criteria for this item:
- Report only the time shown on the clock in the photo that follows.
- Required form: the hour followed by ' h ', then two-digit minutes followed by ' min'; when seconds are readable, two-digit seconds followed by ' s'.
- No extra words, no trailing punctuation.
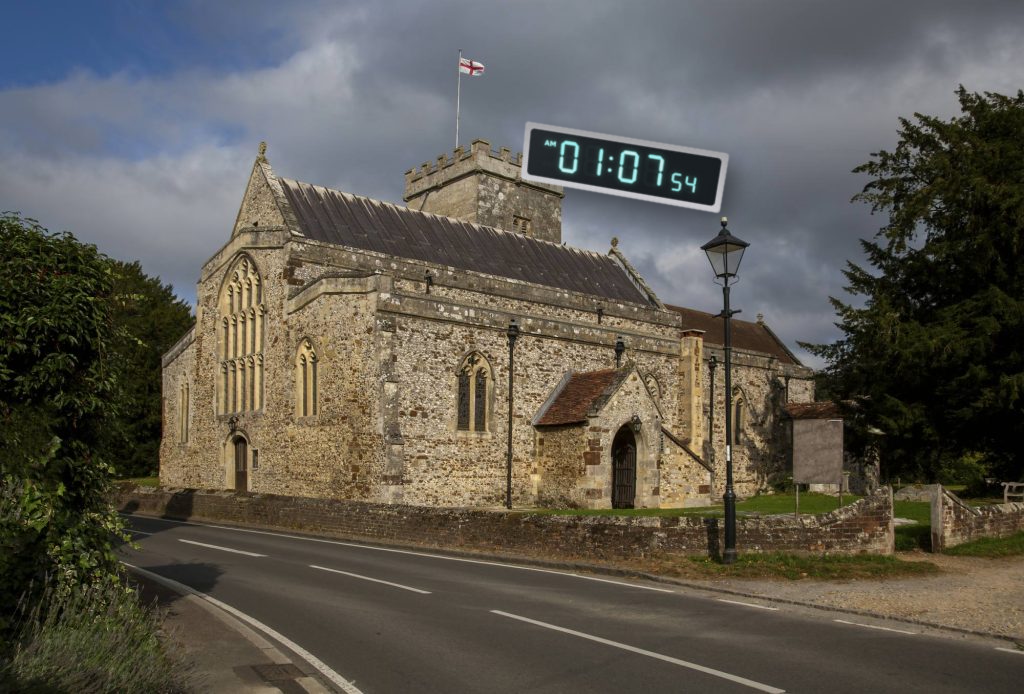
1 h 07 min 54 s
